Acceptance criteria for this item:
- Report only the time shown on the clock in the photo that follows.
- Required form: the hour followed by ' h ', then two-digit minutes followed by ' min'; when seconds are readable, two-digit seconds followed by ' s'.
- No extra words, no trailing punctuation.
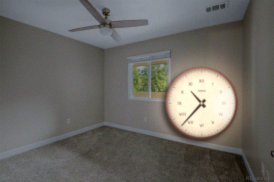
10 h 37 min
